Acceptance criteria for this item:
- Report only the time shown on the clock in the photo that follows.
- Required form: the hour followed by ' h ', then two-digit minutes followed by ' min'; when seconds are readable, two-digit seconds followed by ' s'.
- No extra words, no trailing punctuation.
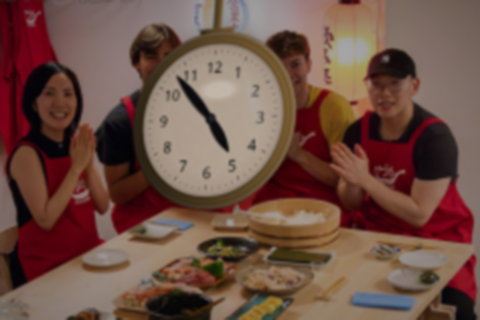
4 h 53 min
